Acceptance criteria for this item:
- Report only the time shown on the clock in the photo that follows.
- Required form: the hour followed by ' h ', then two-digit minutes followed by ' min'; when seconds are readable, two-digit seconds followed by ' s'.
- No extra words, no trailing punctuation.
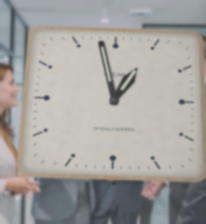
12 h 58 min
